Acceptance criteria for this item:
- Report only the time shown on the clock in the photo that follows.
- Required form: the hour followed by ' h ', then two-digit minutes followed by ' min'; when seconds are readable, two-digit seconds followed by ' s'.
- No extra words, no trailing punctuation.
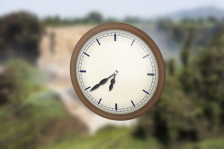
6 h 39 min
